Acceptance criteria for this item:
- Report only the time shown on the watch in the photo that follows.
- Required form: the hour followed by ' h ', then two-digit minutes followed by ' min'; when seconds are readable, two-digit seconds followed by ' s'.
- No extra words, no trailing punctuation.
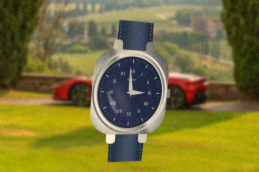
2 h 59 min
